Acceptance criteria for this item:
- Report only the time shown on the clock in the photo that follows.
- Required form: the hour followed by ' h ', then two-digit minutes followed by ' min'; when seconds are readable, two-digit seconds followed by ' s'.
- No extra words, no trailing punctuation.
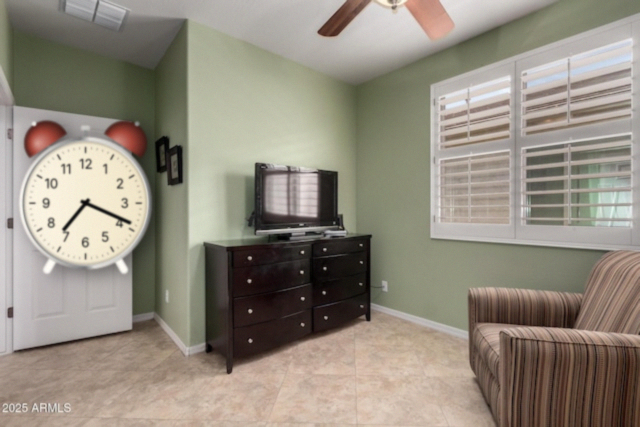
7 h 19 min
